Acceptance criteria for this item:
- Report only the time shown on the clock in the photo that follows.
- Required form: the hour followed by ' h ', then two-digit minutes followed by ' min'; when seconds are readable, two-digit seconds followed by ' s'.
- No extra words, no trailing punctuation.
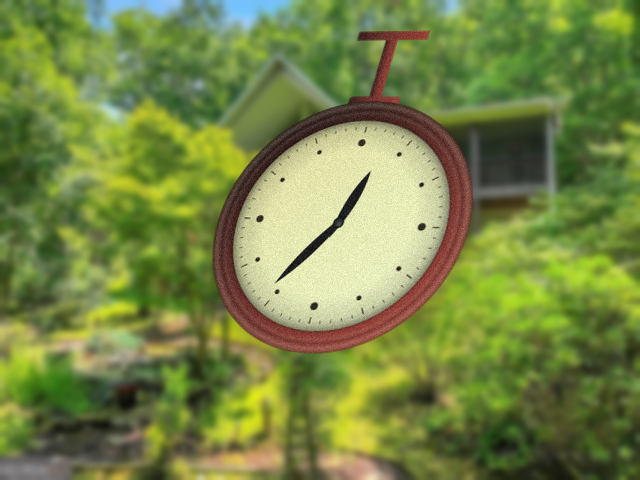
12 h 36 min
